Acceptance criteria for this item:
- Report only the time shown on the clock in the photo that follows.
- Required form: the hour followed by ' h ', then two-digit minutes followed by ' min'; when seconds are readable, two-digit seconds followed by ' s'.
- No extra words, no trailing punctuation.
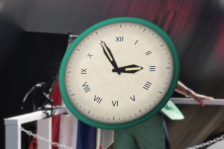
2 h 55 min
